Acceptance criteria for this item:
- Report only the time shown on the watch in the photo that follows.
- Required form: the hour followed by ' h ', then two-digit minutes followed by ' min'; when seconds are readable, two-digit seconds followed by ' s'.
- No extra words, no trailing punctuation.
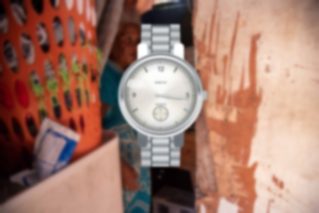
3 h 16 min
